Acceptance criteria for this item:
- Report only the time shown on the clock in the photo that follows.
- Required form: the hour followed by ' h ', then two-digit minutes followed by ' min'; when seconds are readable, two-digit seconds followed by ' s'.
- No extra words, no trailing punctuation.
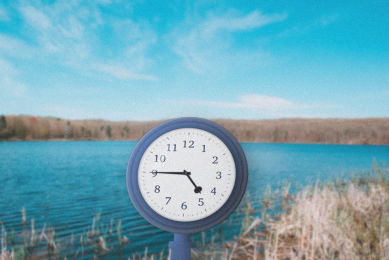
4 h 45 min
